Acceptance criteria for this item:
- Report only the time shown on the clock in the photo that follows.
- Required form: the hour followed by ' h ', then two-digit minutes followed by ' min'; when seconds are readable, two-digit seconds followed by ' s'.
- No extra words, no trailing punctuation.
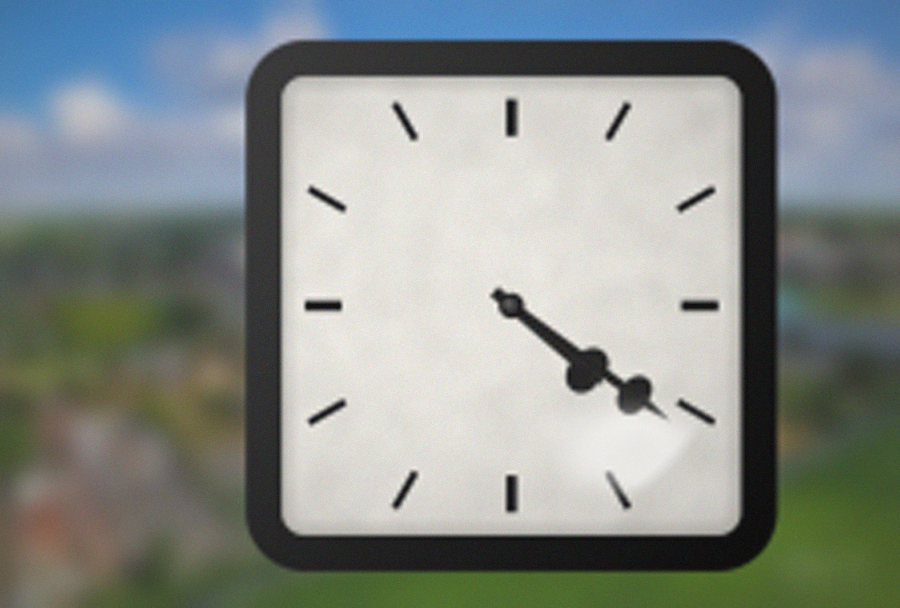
4 h 21 min
